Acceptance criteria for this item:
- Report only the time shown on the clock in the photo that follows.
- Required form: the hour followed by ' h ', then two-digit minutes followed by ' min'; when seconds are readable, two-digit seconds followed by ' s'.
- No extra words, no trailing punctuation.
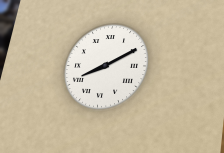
8 h 10 min
